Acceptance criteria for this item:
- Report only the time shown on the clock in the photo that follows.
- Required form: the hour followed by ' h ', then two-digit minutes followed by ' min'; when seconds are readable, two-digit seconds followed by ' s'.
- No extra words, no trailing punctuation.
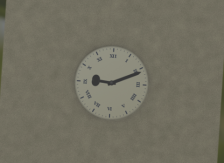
9 h 11 min
